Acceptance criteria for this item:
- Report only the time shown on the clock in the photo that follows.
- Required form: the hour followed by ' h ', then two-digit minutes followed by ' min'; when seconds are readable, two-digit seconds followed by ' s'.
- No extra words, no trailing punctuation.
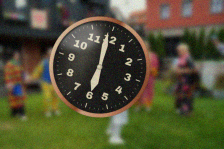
5 h 59 min
